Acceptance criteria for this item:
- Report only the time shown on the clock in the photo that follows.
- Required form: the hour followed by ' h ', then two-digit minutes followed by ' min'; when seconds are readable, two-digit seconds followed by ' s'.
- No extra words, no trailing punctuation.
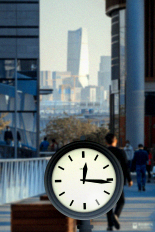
12 h 16 min
